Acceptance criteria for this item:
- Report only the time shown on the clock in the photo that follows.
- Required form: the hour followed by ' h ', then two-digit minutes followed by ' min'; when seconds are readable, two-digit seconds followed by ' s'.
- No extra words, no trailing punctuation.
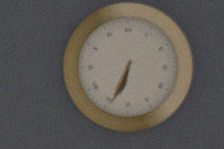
6 h 34 min
